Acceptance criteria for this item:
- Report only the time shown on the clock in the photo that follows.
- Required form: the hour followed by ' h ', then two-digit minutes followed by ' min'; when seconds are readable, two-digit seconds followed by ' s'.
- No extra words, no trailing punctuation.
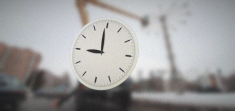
8 h 59 min
